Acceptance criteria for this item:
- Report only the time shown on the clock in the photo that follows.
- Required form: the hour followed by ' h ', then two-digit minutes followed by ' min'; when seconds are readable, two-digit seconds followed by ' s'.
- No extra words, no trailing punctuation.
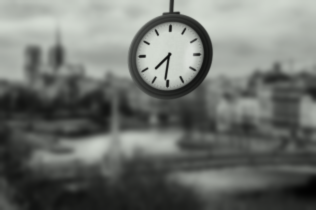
7 h 31 min
